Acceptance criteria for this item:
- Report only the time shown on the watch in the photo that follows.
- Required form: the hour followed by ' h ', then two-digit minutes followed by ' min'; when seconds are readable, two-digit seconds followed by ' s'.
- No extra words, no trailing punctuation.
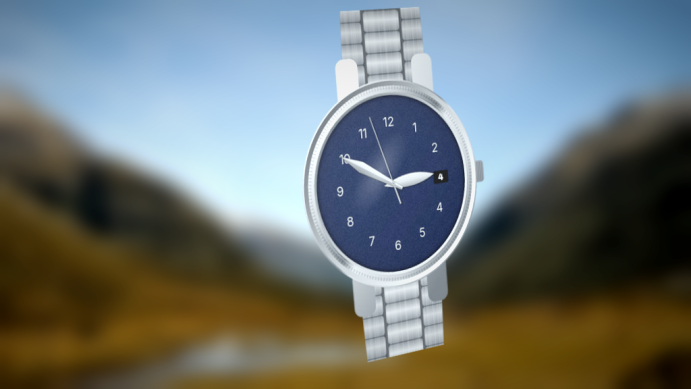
2 h 49 min 57 s
